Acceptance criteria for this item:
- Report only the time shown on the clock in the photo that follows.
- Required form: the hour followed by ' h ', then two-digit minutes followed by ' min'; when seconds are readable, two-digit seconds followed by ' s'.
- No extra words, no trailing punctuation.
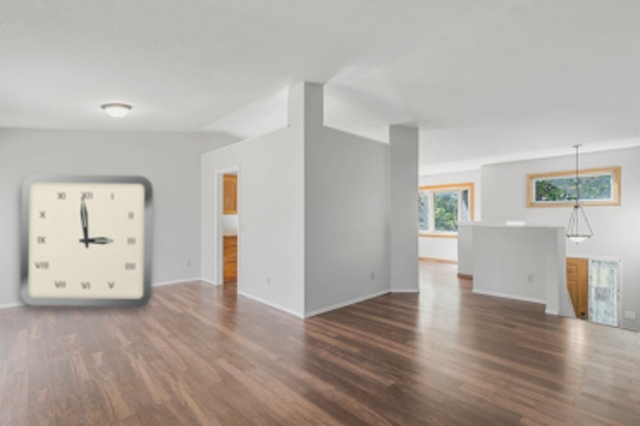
2 h 59 min
